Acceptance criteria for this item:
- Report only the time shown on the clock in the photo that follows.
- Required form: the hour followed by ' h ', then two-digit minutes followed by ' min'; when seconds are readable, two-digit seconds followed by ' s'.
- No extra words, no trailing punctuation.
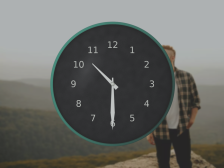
10 h 30 min
